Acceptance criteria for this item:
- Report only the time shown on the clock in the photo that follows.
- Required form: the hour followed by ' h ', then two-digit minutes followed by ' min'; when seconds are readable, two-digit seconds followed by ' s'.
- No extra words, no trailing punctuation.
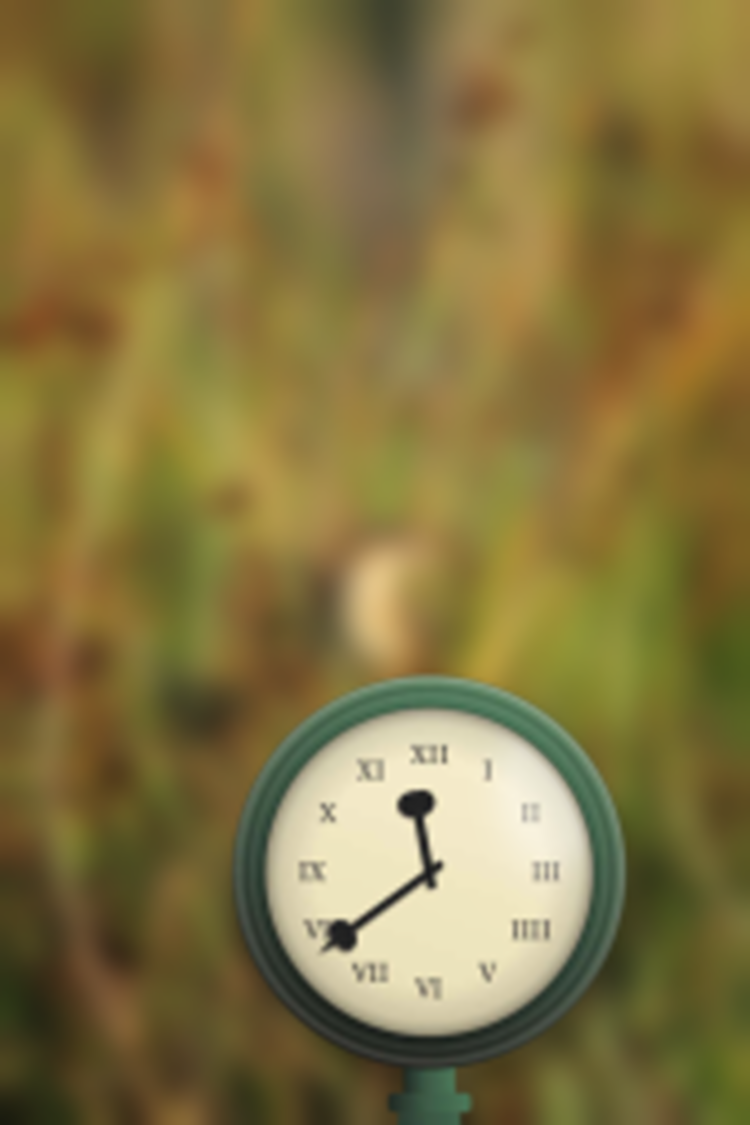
11 h 39 min
